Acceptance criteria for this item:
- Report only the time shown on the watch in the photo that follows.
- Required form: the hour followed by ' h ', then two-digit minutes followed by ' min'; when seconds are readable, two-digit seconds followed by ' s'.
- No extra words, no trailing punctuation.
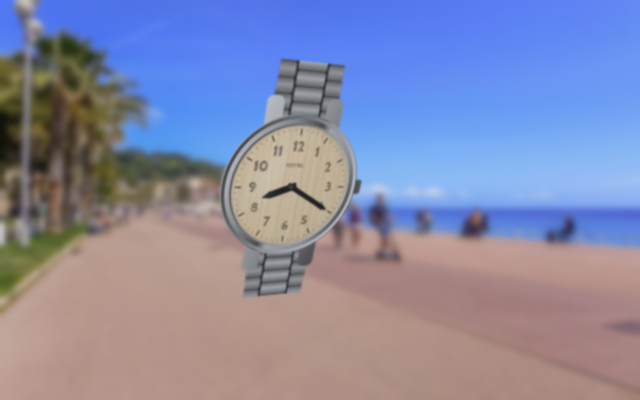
8 h 20 min
